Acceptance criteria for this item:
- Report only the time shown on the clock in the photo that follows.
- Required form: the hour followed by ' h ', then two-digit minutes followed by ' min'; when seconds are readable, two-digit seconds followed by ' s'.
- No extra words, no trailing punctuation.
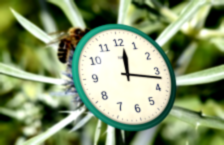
12 h 17 min
